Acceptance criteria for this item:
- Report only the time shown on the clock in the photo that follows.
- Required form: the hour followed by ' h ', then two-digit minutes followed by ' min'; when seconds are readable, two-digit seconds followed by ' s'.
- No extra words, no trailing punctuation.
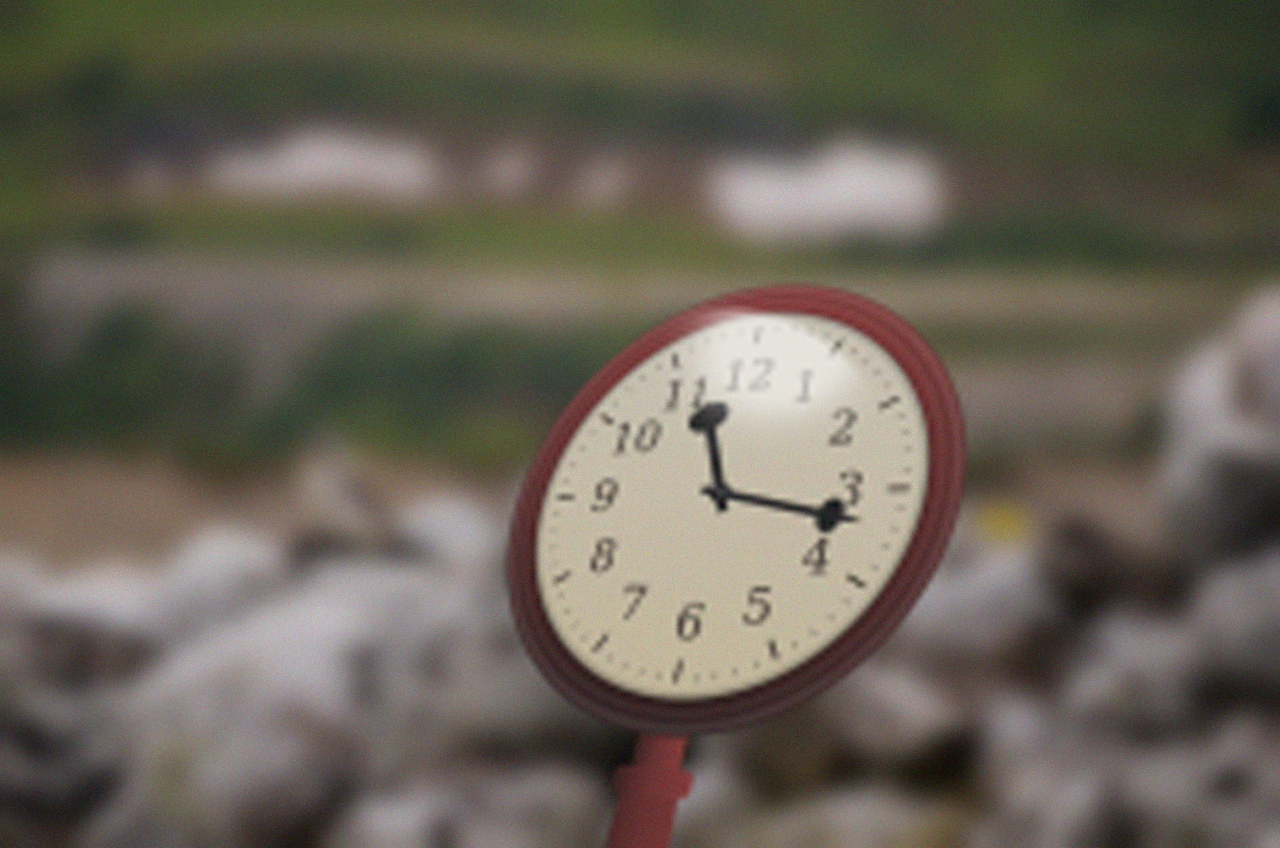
11 h 17 min
